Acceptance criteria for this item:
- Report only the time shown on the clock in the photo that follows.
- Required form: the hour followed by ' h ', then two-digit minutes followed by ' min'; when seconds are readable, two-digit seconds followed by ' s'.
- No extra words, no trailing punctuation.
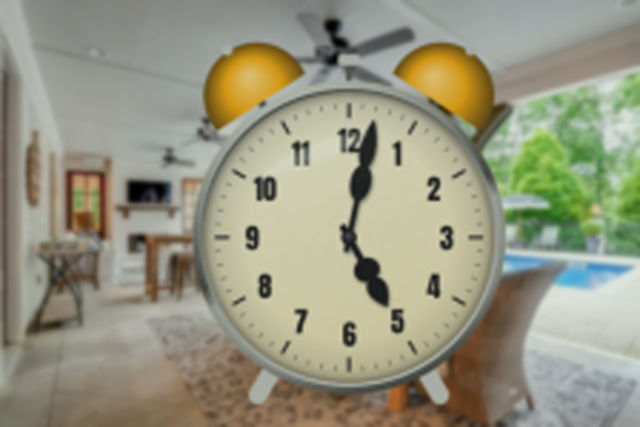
5 h 02 min
